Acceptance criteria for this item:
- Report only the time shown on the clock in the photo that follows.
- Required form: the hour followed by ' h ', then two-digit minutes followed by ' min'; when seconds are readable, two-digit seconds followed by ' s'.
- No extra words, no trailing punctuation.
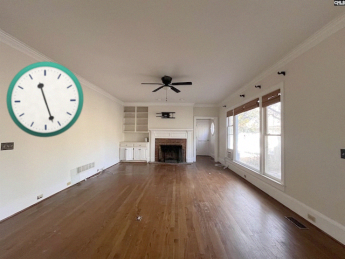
11 h 27 min
